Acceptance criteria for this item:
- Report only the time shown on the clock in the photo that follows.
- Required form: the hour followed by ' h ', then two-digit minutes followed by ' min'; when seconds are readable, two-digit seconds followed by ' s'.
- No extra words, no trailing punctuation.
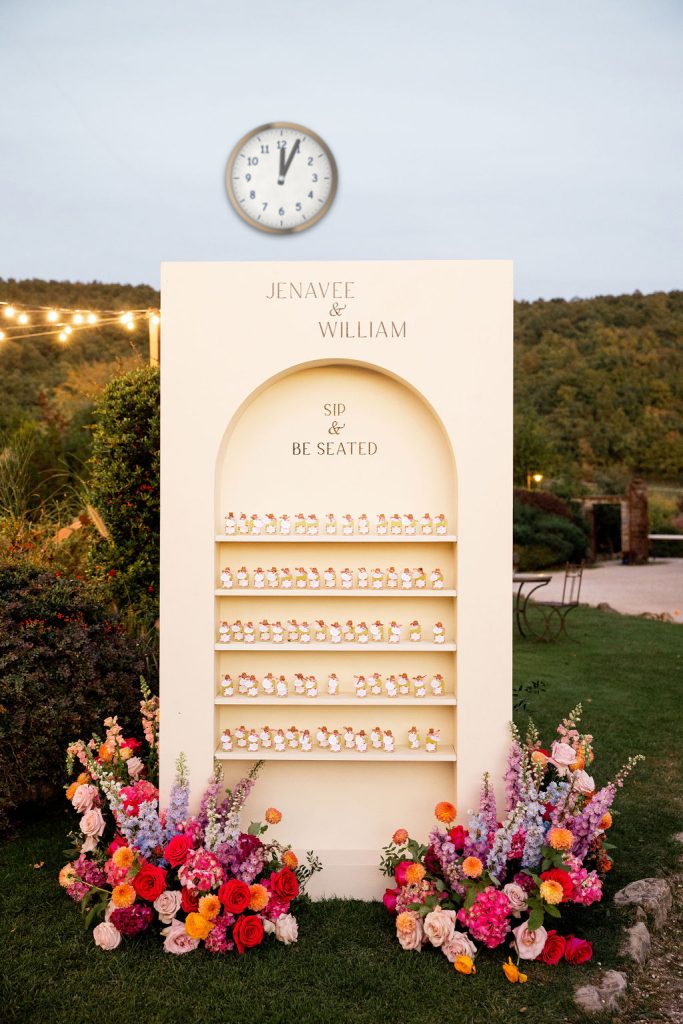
12 h 04 min
